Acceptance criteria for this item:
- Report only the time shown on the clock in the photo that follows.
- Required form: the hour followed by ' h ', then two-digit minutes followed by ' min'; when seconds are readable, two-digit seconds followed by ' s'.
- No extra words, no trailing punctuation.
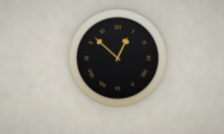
12 h 52 min
